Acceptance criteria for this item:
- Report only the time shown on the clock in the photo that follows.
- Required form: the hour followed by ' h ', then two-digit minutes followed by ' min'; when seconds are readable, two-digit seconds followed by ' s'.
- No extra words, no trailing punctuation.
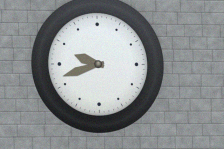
9 h 42 min
